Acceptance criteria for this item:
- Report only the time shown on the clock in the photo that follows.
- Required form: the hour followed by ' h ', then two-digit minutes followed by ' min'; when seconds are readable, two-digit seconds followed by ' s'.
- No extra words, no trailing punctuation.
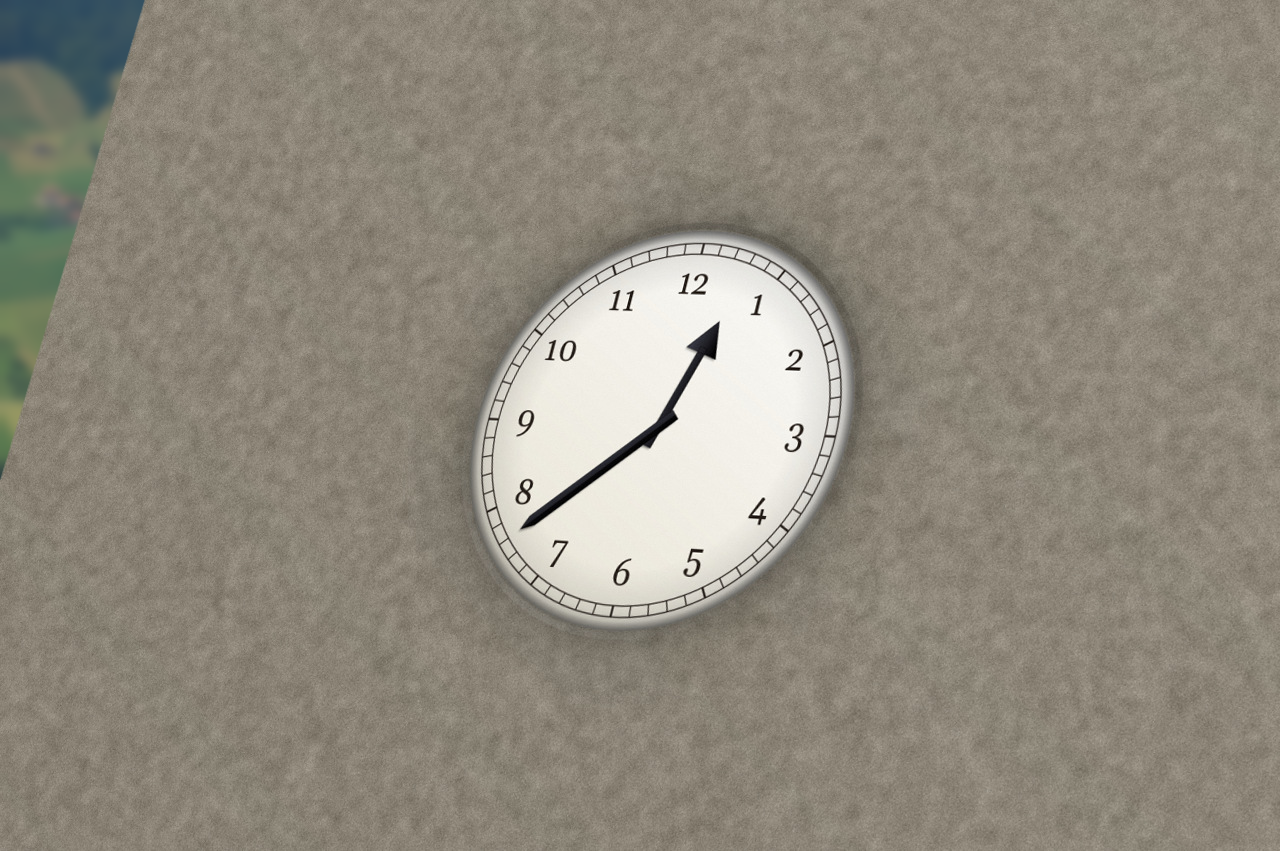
12 h 38 min
